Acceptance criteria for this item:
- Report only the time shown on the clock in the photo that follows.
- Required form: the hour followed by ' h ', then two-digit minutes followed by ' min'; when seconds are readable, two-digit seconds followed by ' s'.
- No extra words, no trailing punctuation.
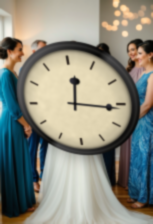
12 h 16 min
